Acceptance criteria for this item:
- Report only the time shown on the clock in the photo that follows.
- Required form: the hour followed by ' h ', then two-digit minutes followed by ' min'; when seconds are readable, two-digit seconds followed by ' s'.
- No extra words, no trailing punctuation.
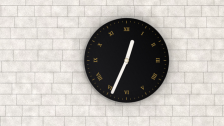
12 h 34 min
